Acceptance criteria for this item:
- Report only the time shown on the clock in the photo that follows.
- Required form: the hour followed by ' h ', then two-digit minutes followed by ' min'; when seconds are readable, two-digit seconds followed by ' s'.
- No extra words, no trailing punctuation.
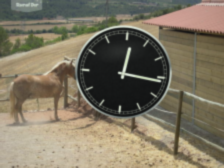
12 h 16 min
